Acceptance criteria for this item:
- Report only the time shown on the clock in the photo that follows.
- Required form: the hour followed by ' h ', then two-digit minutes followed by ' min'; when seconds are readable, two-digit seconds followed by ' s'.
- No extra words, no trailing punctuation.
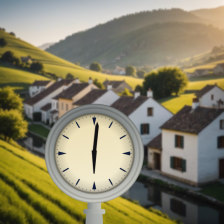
6 h 01 min
